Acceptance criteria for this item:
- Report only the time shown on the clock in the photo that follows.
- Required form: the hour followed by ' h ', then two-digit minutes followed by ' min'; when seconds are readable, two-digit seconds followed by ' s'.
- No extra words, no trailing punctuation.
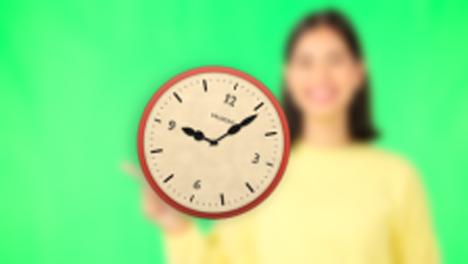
9 h 06 min
